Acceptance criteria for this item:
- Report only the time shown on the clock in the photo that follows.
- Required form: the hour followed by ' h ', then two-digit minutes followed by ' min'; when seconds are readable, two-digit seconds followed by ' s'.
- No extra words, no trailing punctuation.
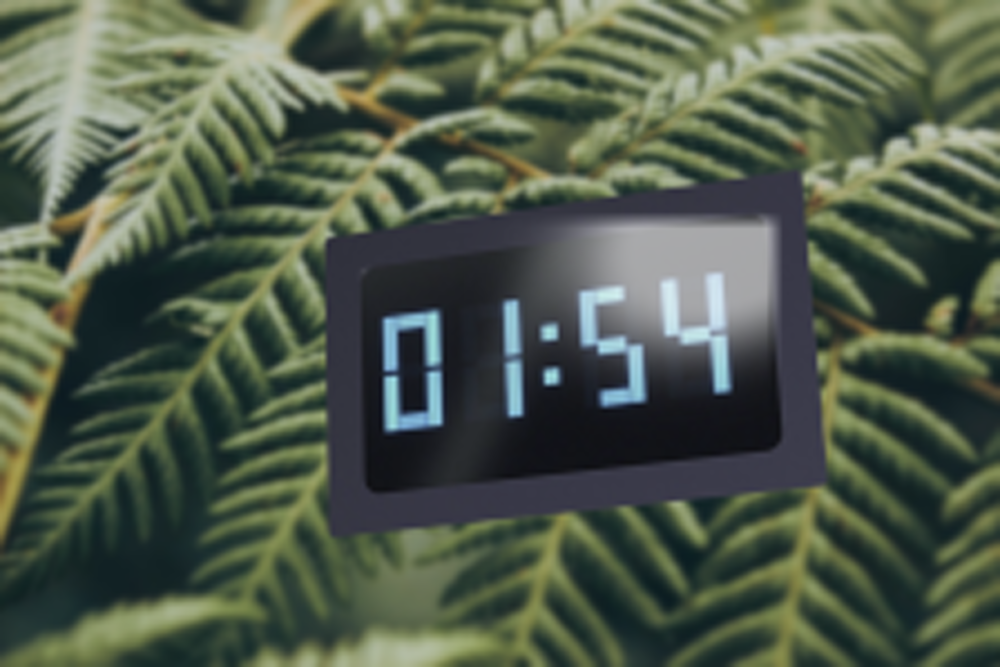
1 h 54 min
